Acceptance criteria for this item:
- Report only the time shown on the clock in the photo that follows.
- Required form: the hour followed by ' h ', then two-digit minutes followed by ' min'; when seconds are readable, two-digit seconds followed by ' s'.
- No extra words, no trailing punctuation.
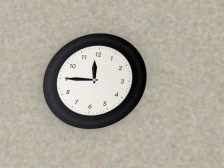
11 h 45 min
